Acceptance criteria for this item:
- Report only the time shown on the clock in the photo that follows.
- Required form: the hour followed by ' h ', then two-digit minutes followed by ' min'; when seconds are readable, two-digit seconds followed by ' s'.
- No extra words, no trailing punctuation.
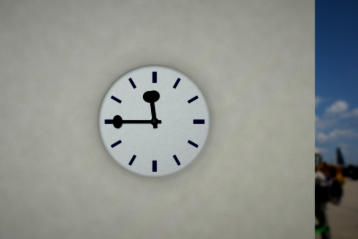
11 h 45 min
